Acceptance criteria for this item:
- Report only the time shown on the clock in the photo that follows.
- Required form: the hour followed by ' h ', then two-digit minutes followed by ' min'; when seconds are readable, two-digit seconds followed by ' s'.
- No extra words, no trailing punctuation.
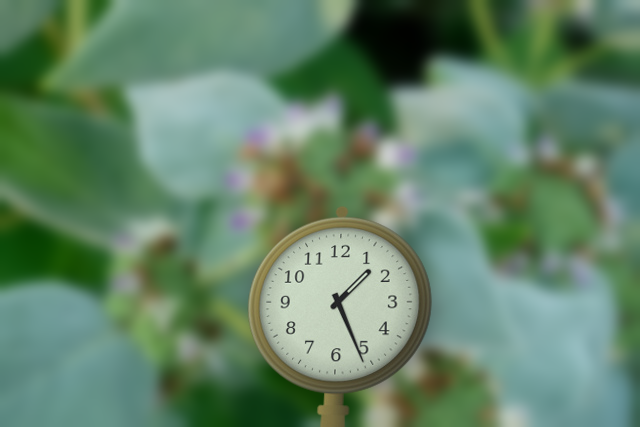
1 h 26 min
